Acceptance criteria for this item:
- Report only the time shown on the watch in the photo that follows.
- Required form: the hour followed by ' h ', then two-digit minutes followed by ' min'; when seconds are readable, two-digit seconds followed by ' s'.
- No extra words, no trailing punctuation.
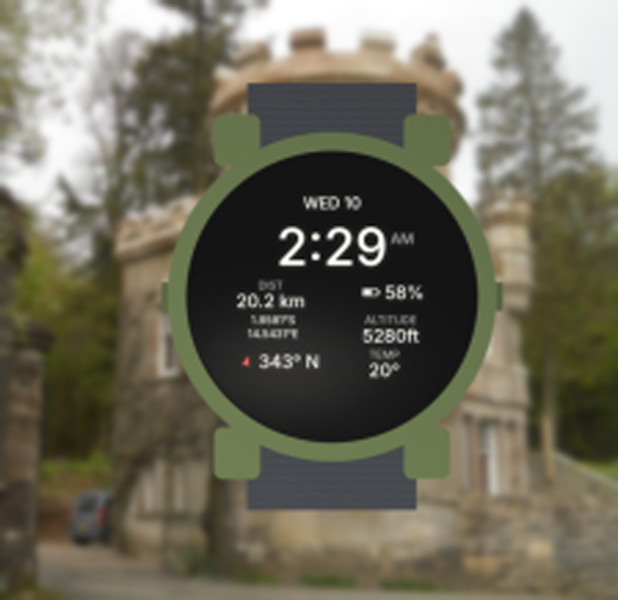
2 h 29 min
